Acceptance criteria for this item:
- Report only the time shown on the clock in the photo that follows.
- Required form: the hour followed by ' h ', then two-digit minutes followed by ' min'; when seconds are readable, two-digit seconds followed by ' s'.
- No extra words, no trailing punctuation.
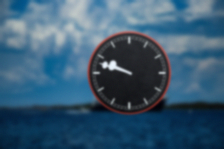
9 h 48 min
